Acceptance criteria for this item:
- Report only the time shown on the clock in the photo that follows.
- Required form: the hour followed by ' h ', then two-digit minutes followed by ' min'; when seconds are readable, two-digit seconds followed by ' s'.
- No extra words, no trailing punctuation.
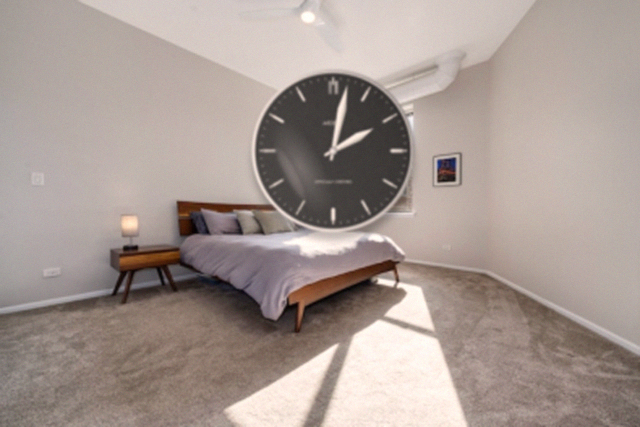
2 h 02 min
